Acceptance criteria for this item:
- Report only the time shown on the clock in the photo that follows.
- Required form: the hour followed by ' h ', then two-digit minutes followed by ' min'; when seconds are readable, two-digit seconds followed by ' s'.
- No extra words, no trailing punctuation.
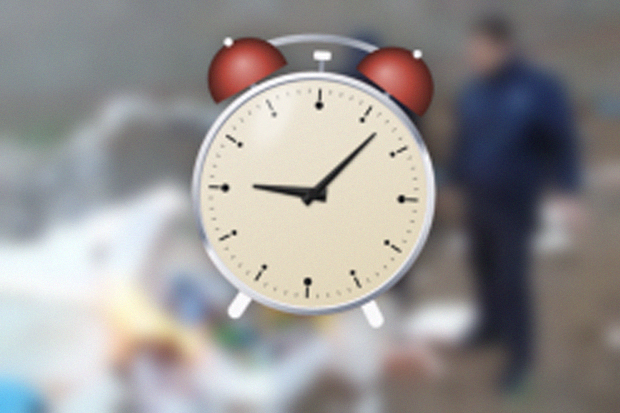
9 h 07 min
